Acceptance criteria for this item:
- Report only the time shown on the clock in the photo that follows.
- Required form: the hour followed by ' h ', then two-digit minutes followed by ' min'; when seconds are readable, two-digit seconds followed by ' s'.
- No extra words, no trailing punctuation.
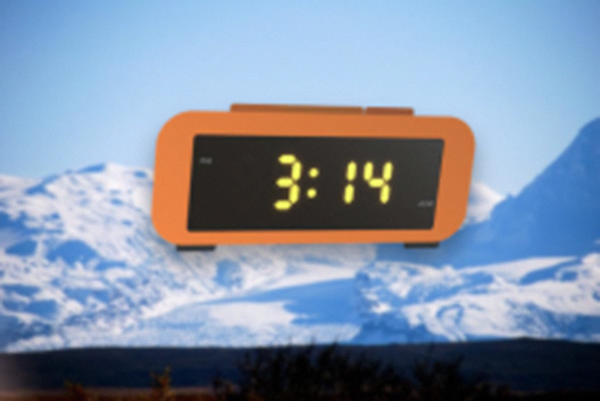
3 h 14 min
